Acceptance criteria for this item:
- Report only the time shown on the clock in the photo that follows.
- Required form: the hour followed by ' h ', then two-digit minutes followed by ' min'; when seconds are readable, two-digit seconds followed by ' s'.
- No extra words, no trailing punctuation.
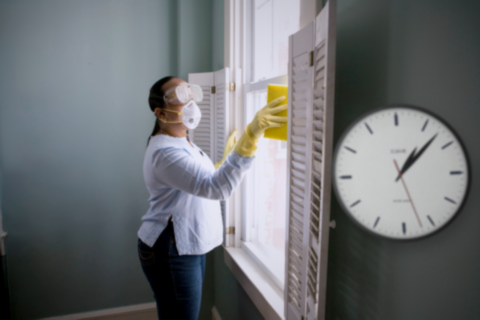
1 h 07 min 27 s
